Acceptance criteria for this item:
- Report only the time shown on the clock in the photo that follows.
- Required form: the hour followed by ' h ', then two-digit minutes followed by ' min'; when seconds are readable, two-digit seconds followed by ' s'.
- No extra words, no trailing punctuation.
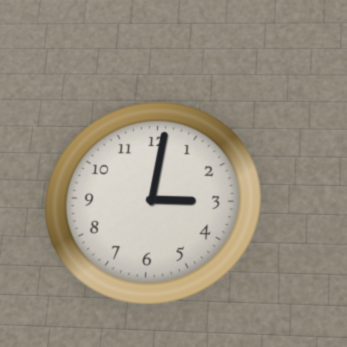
3 h 01 min
